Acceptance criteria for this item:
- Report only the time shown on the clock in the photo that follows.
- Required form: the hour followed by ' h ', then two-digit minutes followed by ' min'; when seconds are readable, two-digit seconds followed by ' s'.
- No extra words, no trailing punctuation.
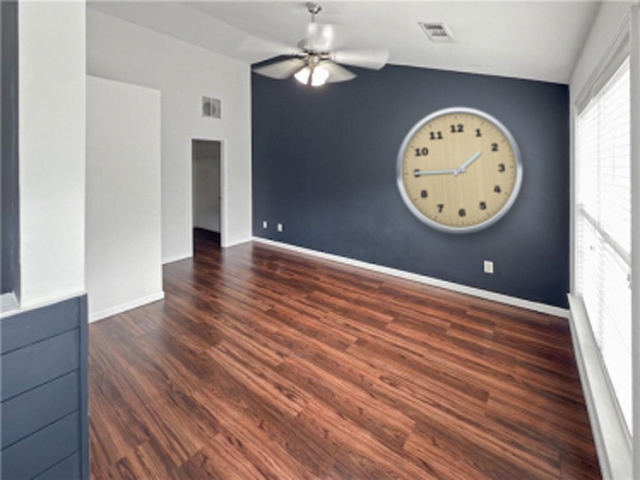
1 h 45 min
